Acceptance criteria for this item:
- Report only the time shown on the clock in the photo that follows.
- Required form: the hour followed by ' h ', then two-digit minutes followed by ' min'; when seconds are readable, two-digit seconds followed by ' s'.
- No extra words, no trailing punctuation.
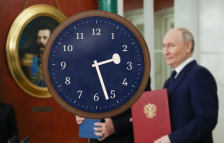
2 h 27 min
